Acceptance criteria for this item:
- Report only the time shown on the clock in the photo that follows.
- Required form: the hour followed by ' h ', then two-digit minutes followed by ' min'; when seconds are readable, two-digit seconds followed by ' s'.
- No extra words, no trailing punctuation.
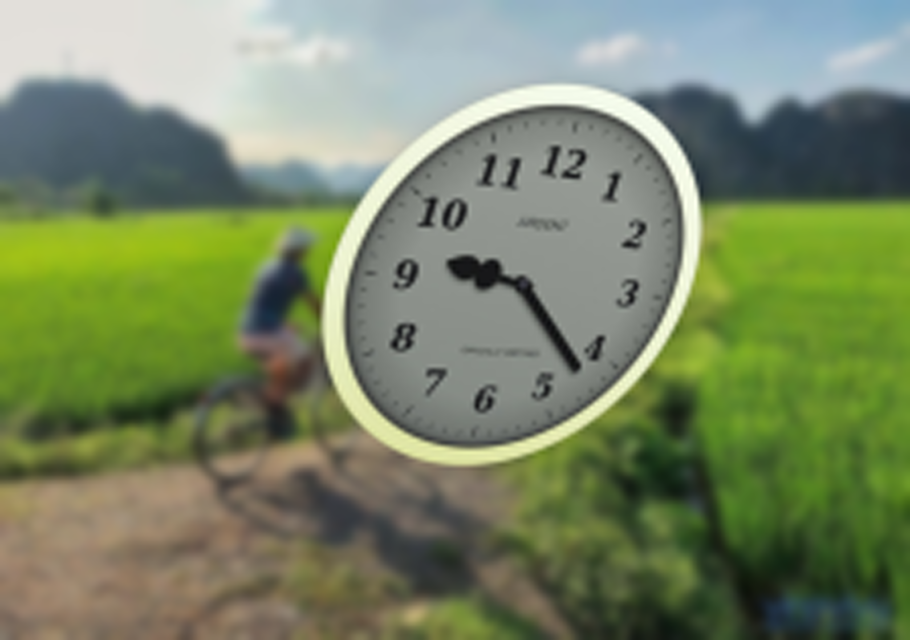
9 h 22 min
